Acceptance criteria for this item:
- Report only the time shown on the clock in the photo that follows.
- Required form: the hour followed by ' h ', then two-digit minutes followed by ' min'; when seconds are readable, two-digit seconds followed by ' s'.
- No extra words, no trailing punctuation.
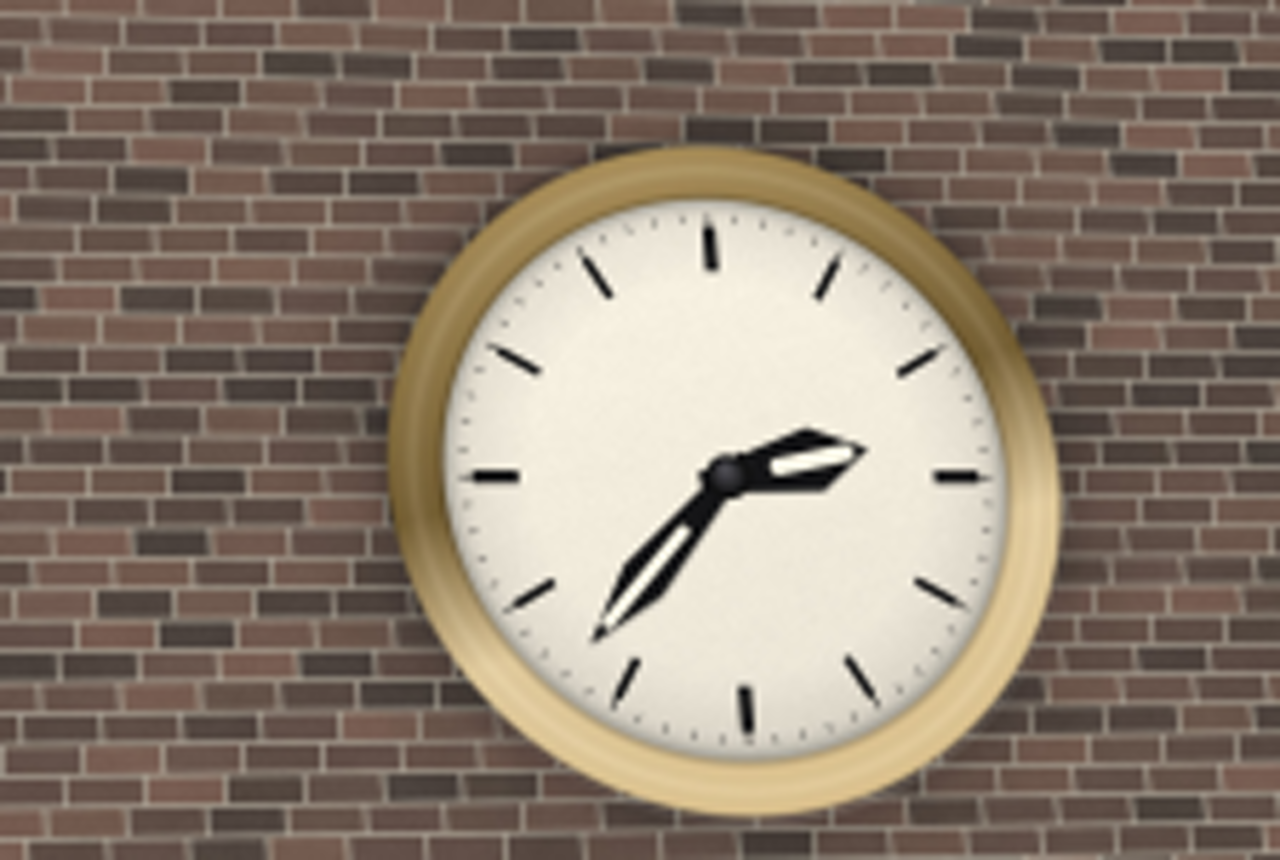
2 h 37 min
